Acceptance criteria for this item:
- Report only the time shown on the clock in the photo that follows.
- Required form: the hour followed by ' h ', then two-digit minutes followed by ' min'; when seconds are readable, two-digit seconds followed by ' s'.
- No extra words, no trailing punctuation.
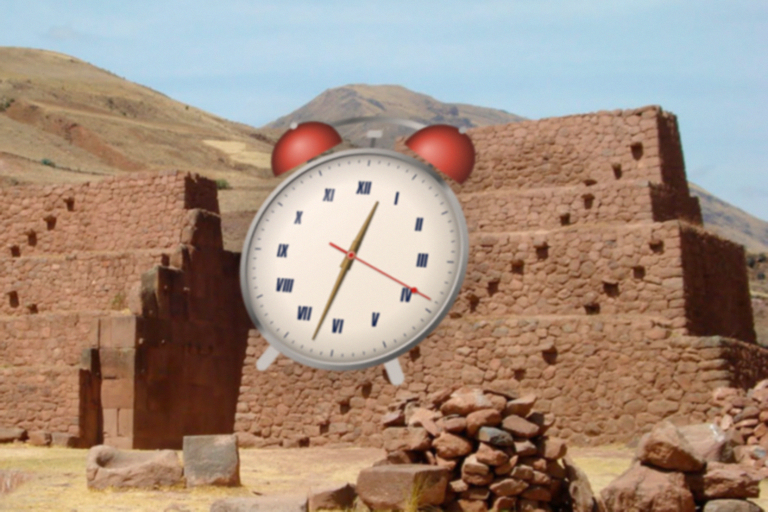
12 h 32 min 19 s
